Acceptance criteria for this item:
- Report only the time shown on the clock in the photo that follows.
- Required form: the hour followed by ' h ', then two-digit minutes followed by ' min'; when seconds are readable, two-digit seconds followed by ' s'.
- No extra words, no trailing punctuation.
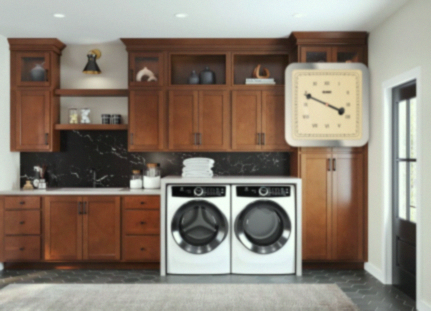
3 h 49 min
